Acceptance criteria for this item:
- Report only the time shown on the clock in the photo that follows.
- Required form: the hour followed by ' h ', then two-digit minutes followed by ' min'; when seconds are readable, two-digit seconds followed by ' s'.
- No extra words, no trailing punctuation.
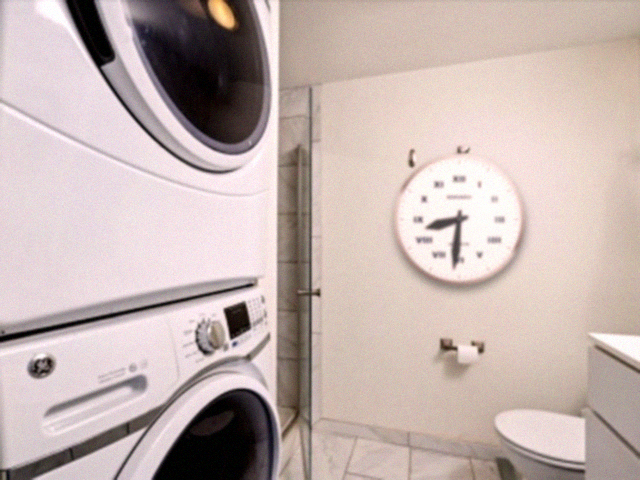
8 h 31 min
